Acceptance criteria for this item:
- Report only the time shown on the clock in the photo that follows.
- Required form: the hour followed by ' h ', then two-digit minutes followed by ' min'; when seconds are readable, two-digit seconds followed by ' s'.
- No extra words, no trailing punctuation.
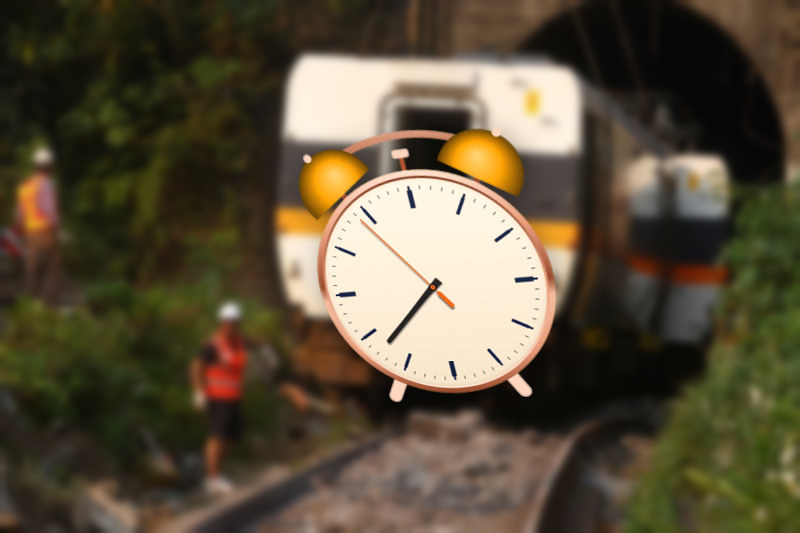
7 h 37 min 54 s
